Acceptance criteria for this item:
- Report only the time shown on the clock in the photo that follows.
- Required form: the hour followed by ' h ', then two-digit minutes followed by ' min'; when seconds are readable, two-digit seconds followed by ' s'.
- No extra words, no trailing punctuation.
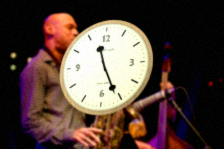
11 h 26 min
